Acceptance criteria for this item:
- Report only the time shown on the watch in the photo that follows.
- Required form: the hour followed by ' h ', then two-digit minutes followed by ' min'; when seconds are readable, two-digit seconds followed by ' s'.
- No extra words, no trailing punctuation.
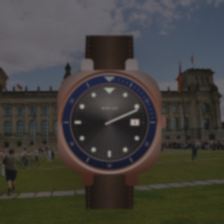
2 h 11 min
